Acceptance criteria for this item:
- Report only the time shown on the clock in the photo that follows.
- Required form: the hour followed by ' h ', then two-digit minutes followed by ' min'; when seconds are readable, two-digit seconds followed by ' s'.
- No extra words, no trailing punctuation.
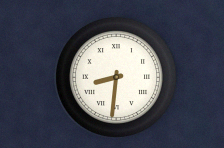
8 h 31 min
